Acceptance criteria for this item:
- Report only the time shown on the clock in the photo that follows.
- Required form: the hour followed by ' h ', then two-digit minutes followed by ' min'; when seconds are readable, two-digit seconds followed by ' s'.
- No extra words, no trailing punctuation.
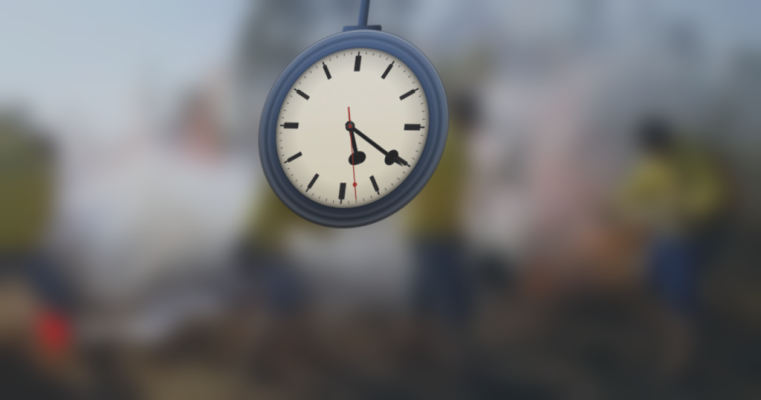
5 h 20 min 28 s
